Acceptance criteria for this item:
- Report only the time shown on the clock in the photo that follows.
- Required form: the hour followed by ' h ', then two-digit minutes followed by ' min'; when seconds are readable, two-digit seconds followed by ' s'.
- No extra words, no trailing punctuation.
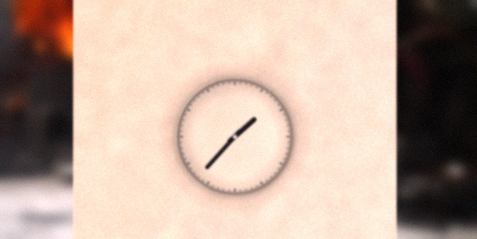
1 h 37 min
